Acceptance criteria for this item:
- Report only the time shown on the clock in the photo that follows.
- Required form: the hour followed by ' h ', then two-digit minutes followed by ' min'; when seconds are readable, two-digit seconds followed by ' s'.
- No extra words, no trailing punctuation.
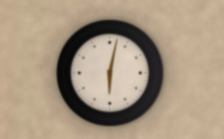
6 h 02 min
